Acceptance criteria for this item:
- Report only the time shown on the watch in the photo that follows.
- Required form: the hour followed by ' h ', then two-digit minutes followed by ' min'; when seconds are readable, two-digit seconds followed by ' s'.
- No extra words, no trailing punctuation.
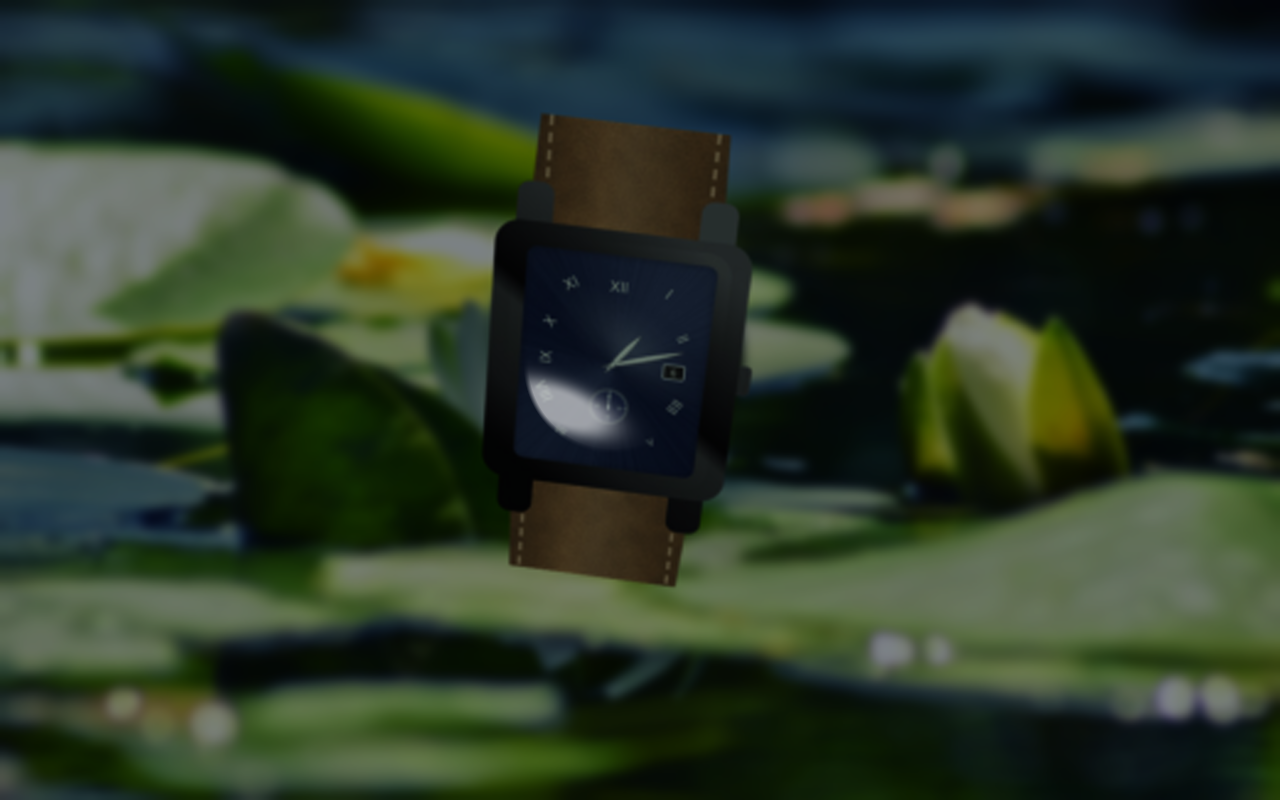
1 h 12 min
